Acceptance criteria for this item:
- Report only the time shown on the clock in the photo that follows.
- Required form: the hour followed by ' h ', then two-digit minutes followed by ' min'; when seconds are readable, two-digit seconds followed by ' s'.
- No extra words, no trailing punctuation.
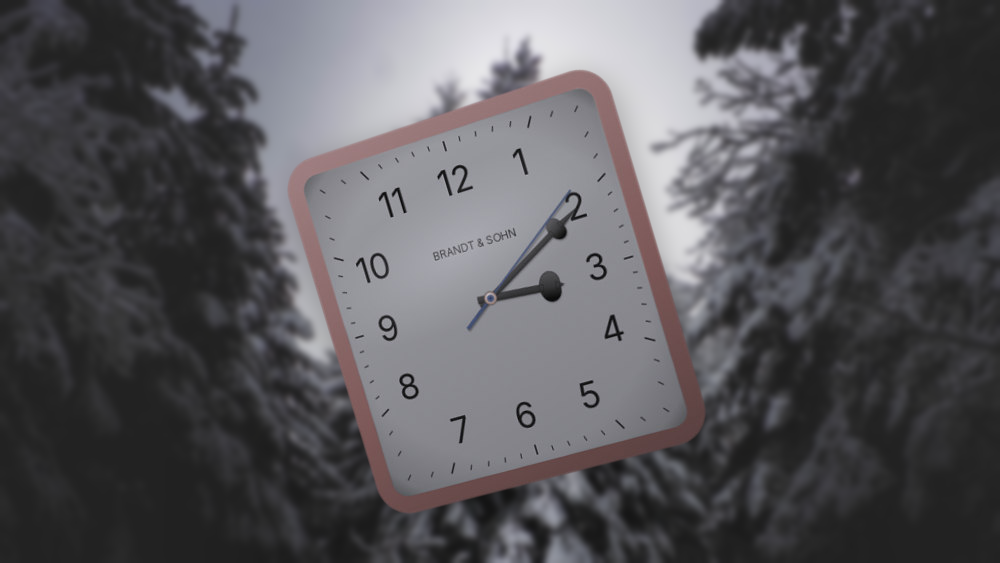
3 h 10 min 09 s
